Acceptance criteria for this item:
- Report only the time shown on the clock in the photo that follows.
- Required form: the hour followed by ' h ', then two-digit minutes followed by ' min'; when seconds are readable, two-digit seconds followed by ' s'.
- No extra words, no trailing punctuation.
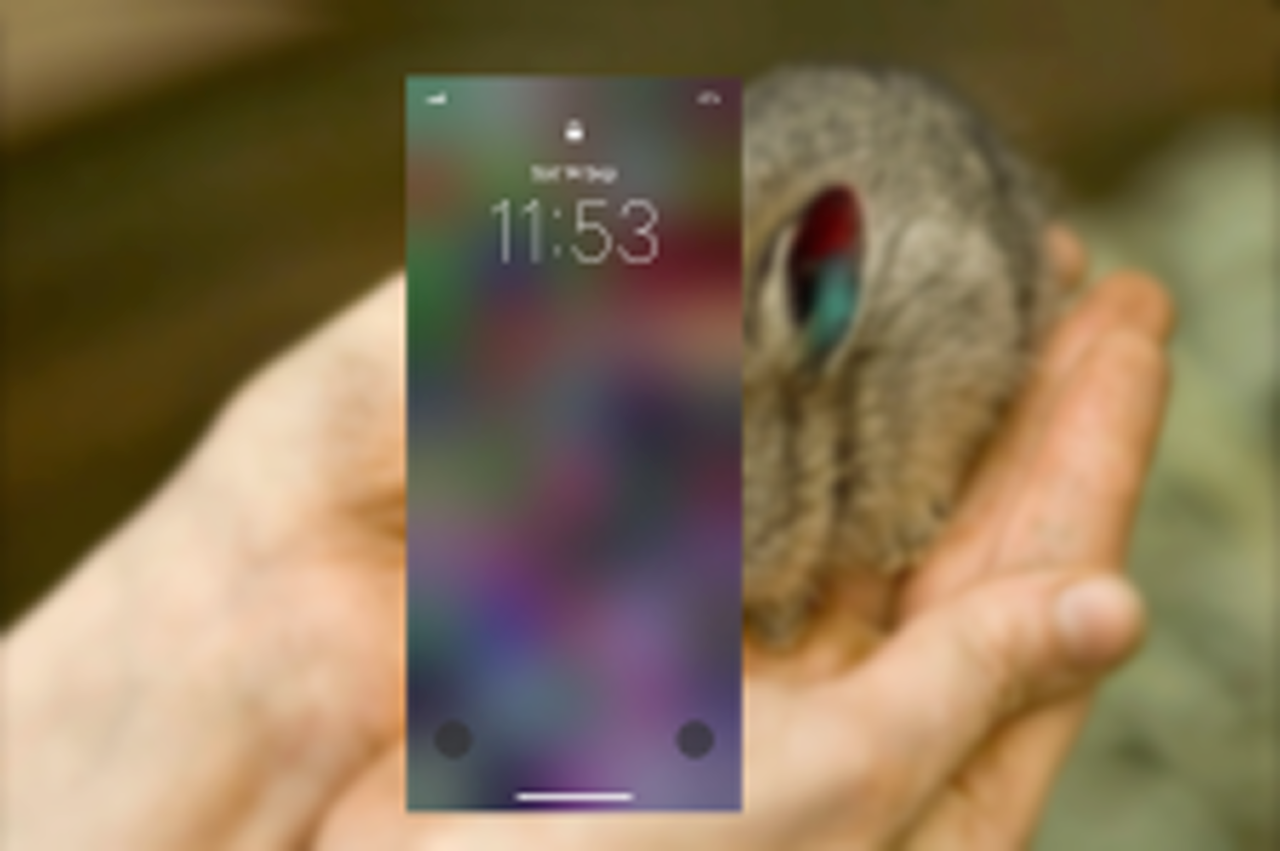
11 h 53 min
